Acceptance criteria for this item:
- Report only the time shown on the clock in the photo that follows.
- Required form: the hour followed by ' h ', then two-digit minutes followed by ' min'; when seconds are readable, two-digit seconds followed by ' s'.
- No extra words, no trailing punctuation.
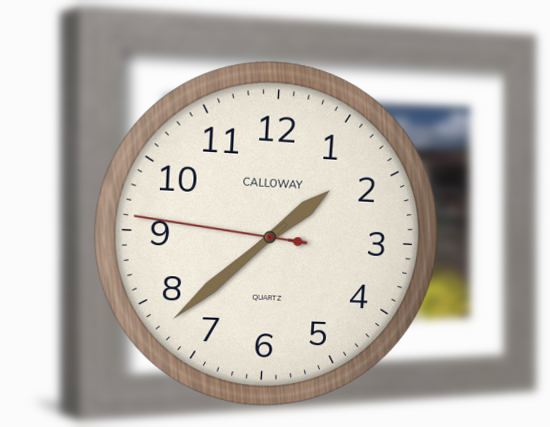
1 h 37 min 46 s
